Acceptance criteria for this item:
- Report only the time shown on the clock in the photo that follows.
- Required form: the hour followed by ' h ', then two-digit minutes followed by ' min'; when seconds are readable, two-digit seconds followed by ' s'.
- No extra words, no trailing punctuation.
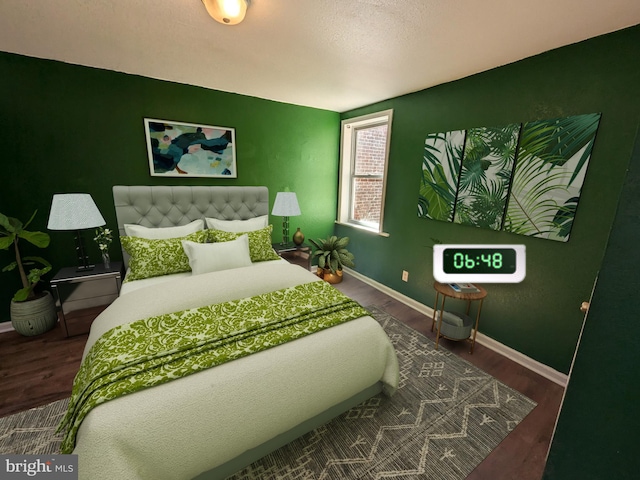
6 h 48 min
